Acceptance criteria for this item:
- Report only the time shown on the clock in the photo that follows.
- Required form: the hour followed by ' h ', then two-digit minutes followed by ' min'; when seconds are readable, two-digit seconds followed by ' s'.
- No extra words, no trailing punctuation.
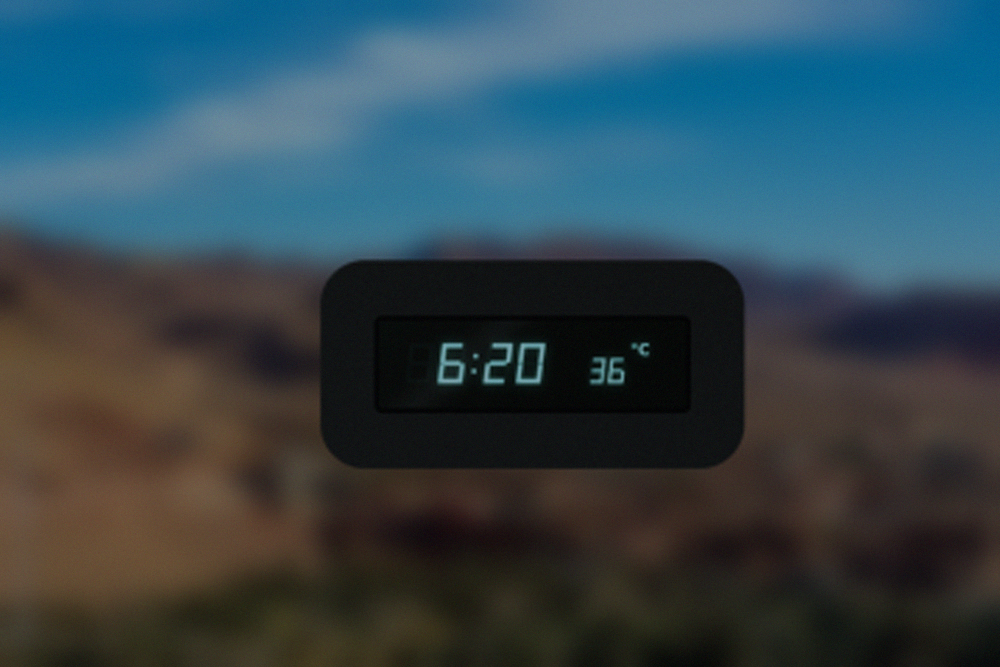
6 h 20 min
